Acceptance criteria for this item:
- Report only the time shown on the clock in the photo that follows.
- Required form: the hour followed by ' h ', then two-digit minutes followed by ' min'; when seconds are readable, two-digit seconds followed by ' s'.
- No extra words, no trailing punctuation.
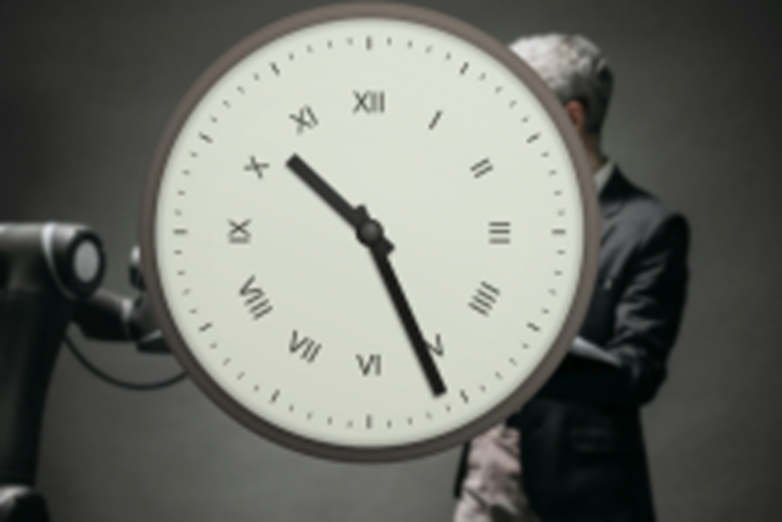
10 h 26 min
